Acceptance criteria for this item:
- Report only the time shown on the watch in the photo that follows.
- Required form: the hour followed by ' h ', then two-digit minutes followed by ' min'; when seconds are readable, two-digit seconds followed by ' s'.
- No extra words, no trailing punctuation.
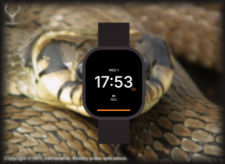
17 h 53 min
